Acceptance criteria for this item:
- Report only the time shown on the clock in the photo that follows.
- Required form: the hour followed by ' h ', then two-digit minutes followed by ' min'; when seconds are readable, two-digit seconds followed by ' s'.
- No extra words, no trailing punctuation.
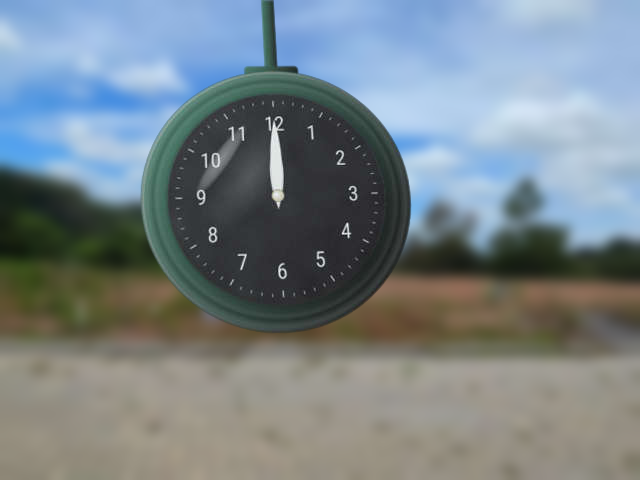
12 h 00 min
